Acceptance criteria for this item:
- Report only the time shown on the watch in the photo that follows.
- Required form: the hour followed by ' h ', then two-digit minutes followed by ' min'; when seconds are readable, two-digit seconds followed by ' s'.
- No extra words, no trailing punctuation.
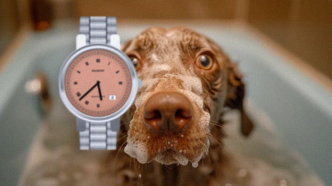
5 h 38 min
